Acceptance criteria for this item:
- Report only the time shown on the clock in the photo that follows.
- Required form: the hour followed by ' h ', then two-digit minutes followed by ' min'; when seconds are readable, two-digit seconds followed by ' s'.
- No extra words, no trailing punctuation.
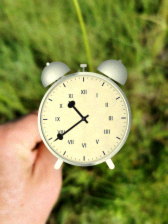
10 h 39 min
